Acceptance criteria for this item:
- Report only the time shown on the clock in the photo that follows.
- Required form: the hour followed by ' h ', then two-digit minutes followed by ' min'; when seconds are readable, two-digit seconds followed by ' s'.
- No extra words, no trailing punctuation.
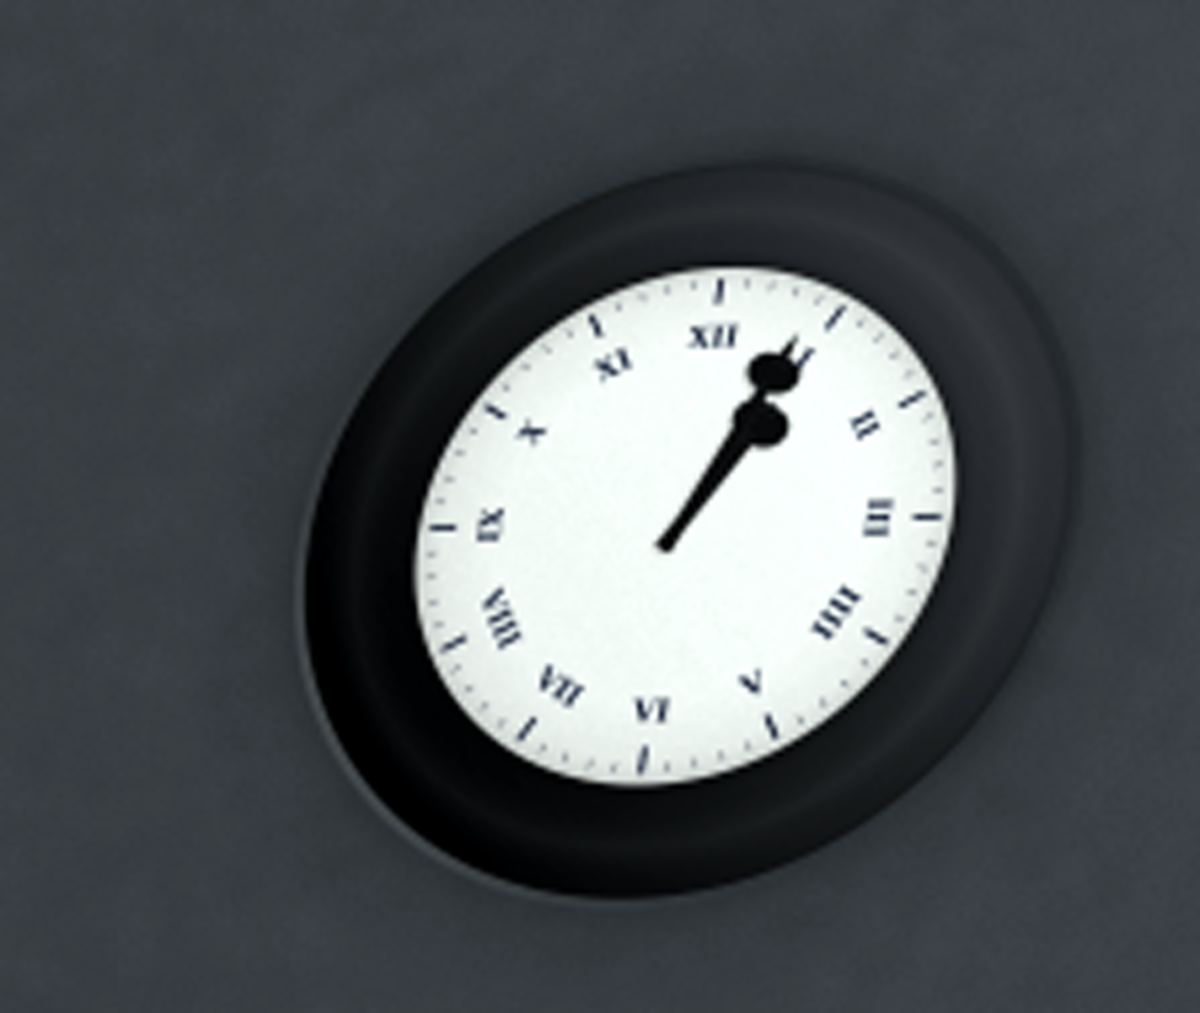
1 h 04 min
